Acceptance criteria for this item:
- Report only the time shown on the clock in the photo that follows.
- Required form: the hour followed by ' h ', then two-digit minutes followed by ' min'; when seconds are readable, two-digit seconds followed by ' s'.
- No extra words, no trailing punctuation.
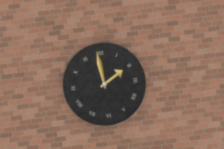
1 h 59 min
